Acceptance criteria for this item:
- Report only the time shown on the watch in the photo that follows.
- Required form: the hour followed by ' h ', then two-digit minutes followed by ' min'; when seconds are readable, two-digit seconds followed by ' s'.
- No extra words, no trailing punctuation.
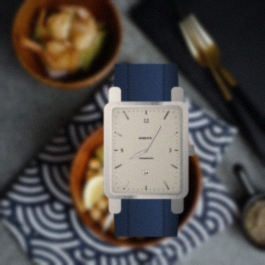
8 h 05 min
